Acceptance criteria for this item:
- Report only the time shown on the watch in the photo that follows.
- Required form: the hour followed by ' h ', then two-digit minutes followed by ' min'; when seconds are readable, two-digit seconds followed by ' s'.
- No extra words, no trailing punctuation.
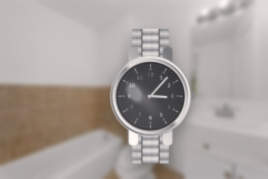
3 h 07 min
